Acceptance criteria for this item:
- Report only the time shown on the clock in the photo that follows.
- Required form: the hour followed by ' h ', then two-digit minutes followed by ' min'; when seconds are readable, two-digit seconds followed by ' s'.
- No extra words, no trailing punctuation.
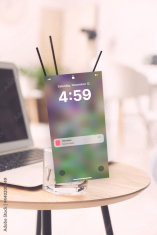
4 h 59 min
